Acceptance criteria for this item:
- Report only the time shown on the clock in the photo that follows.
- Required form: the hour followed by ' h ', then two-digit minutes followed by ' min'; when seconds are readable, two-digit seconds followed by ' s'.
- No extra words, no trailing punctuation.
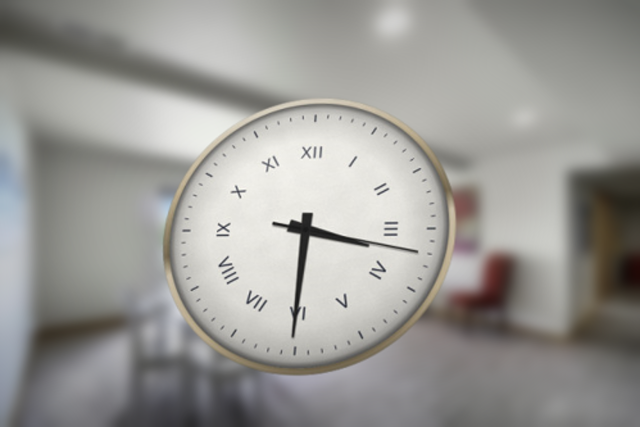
3 h 30 min 17 s
